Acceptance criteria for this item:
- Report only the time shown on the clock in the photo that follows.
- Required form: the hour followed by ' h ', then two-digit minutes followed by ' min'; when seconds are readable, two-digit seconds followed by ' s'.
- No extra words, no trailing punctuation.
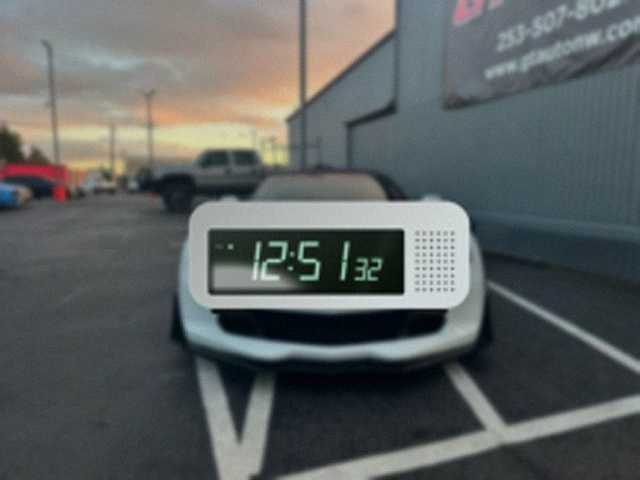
12 h 51 min 32 s
